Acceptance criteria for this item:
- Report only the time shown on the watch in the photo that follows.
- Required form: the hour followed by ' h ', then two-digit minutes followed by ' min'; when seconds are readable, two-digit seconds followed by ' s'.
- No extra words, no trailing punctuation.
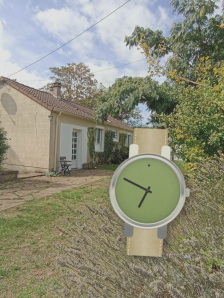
6 h 49 min
